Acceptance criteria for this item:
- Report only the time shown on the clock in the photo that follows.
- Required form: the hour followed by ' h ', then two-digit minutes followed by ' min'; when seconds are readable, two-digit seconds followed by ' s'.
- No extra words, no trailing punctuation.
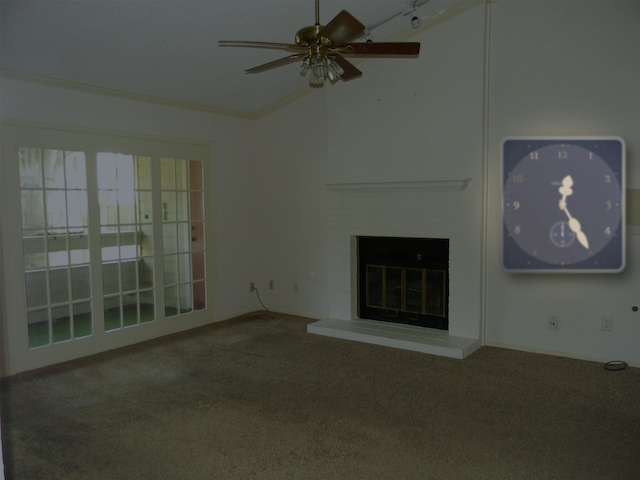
12 h 25 min
